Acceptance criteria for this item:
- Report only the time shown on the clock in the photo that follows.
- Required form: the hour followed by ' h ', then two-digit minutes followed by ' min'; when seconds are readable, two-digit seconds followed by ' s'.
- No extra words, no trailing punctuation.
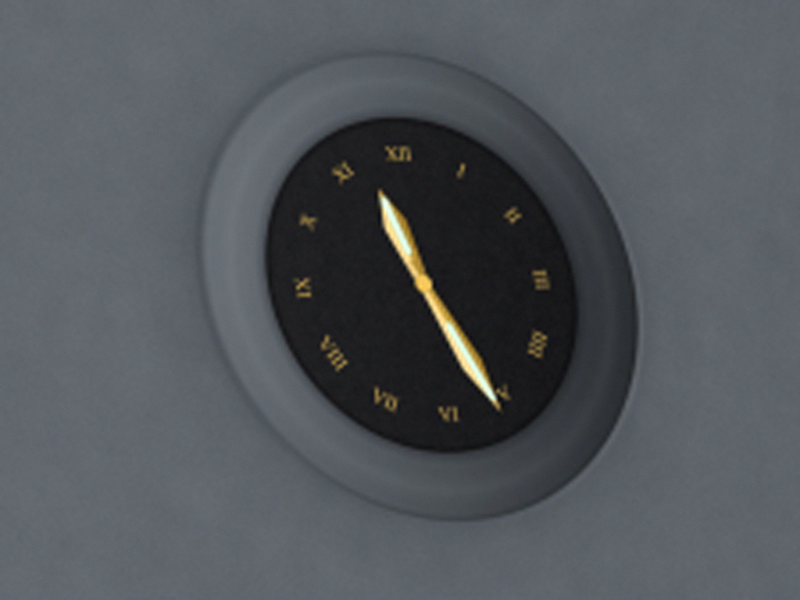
11 h 26 min
